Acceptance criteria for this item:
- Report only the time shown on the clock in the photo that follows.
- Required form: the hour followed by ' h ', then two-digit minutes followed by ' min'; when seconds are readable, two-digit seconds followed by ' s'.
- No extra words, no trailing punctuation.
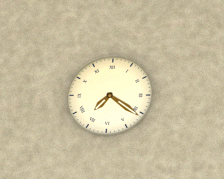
7 h 21 min
